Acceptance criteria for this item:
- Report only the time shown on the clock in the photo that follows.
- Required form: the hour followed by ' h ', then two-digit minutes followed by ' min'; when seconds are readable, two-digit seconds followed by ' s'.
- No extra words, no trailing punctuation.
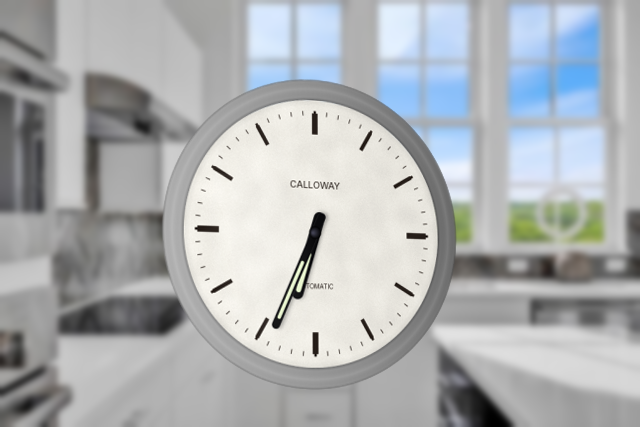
6 h 34 min
